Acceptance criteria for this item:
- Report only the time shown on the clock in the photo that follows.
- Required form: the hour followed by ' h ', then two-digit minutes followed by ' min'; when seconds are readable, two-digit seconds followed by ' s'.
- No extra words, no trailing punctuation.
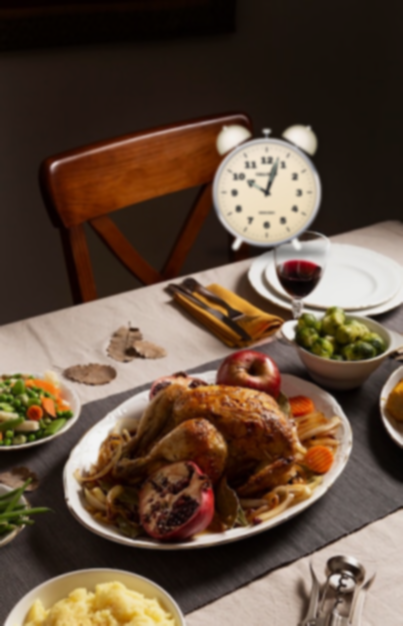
10 h 03 min
